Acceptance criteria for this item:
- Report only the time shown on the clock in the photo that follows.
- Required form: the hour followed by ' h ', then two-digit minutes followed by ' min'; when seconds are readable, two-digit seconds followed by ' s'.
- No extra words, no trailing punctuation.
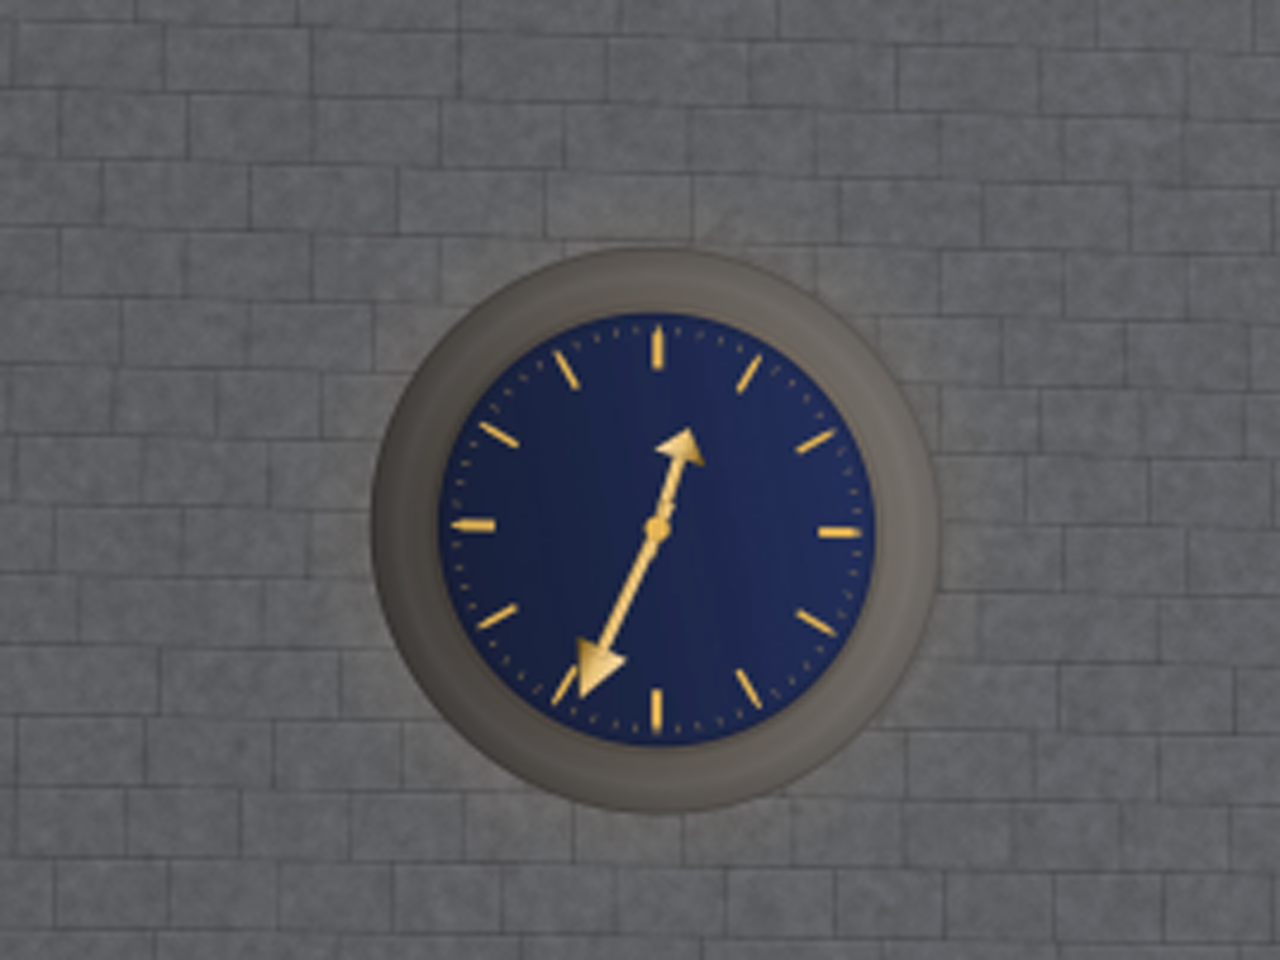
12 h 34 min
